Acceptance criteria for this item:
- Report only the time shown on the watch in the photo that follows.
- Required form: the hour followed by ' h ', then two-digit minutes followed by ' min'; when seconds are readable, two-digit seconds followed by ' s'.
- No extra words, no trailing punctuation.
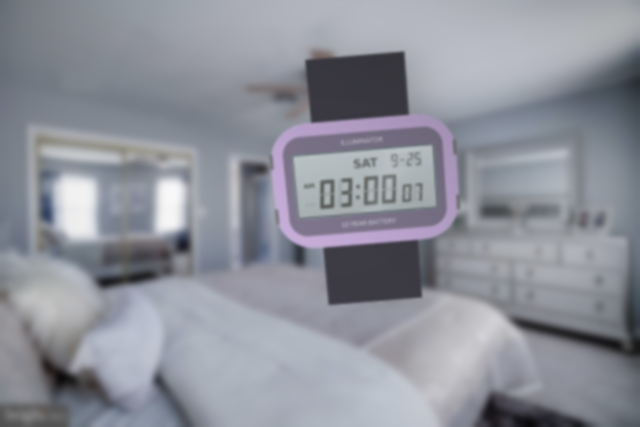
3 h 00 min 07 s
